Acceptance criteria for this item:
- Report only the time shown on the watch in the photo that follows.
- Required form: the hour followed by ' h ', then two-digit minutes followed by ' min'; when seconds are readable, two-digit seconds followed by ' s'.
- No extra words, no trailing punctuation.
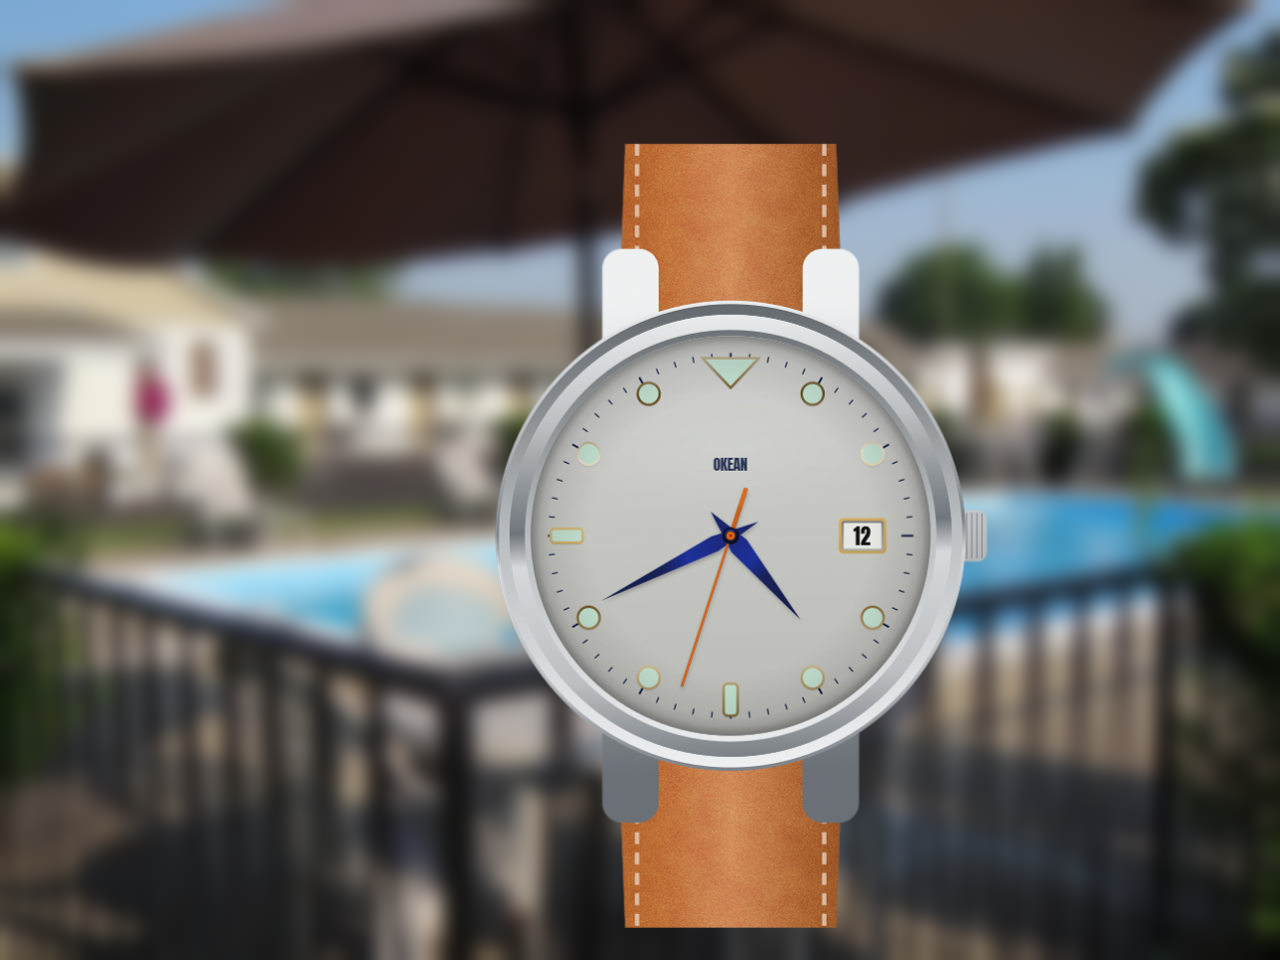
4 h 40 min 33 s
